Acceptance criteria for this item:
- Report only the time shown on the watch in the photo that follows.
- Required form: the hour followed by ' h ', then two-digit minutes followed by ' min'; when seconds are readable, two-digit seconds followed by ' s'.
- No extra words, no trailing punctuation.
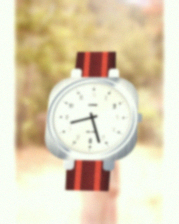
8 h 27 min
